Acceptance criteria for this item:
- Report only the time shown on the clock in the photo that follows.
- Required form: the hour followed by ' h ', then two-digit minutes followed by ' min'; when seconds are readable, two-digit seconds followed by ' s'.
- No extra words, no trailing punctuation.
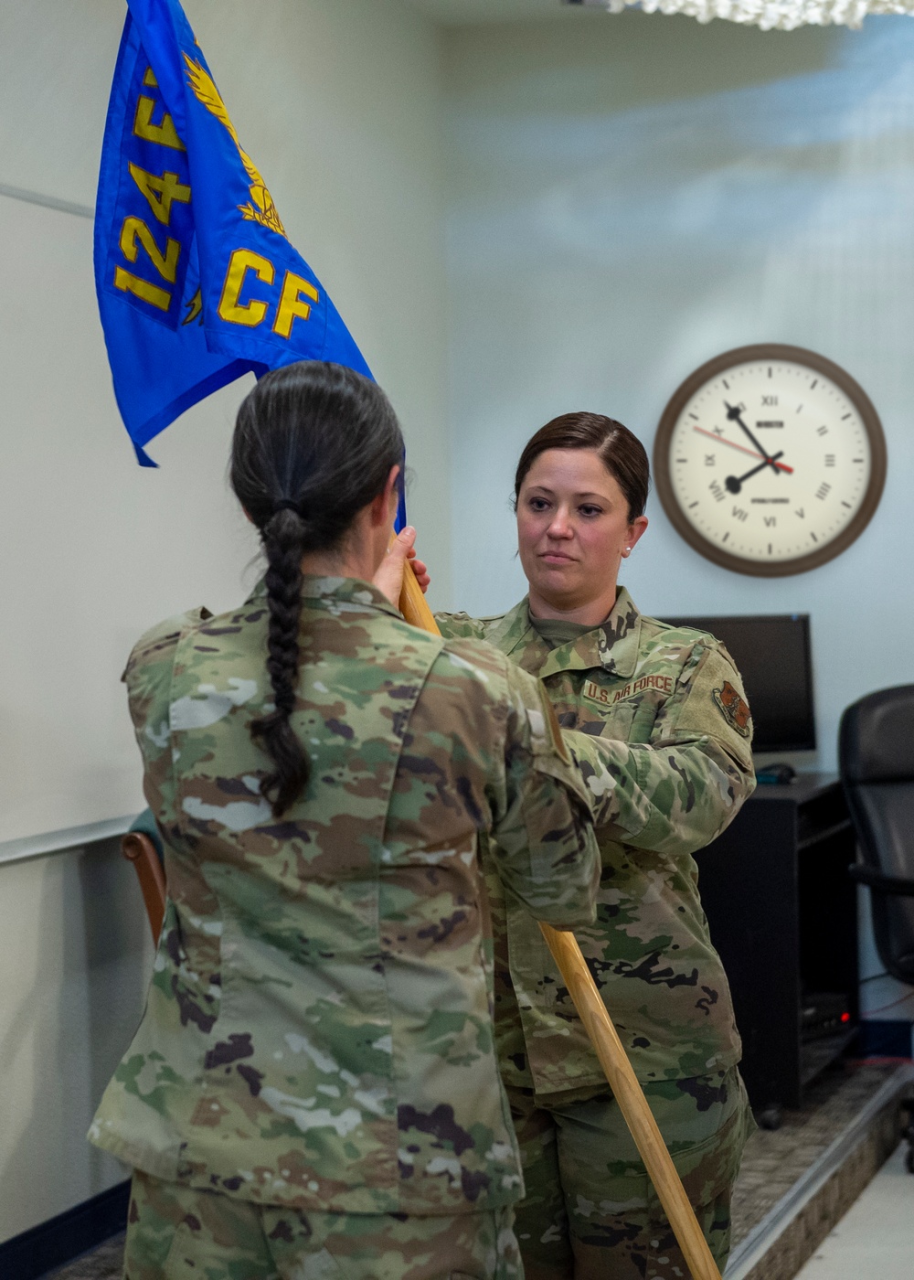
7 h 53 min 49 s
